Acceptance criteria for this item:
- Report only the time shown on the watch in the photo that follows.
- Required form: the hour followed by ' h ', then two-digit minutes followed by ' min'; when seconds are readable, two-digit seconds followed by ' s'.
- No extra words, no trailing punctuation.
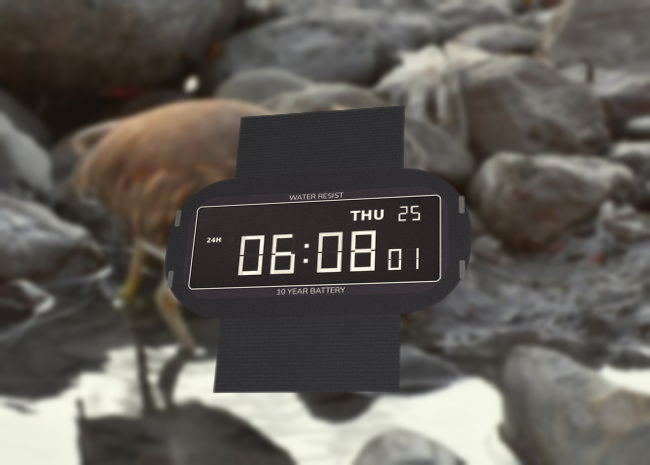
6 h 08 min 01 s
